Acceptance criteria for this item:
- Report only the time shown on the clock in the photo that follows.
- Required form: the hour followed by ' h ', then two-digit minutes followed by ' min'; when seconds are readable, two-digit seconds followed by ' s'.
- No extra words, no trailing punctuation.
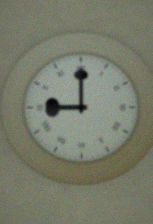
9 h 00 min
